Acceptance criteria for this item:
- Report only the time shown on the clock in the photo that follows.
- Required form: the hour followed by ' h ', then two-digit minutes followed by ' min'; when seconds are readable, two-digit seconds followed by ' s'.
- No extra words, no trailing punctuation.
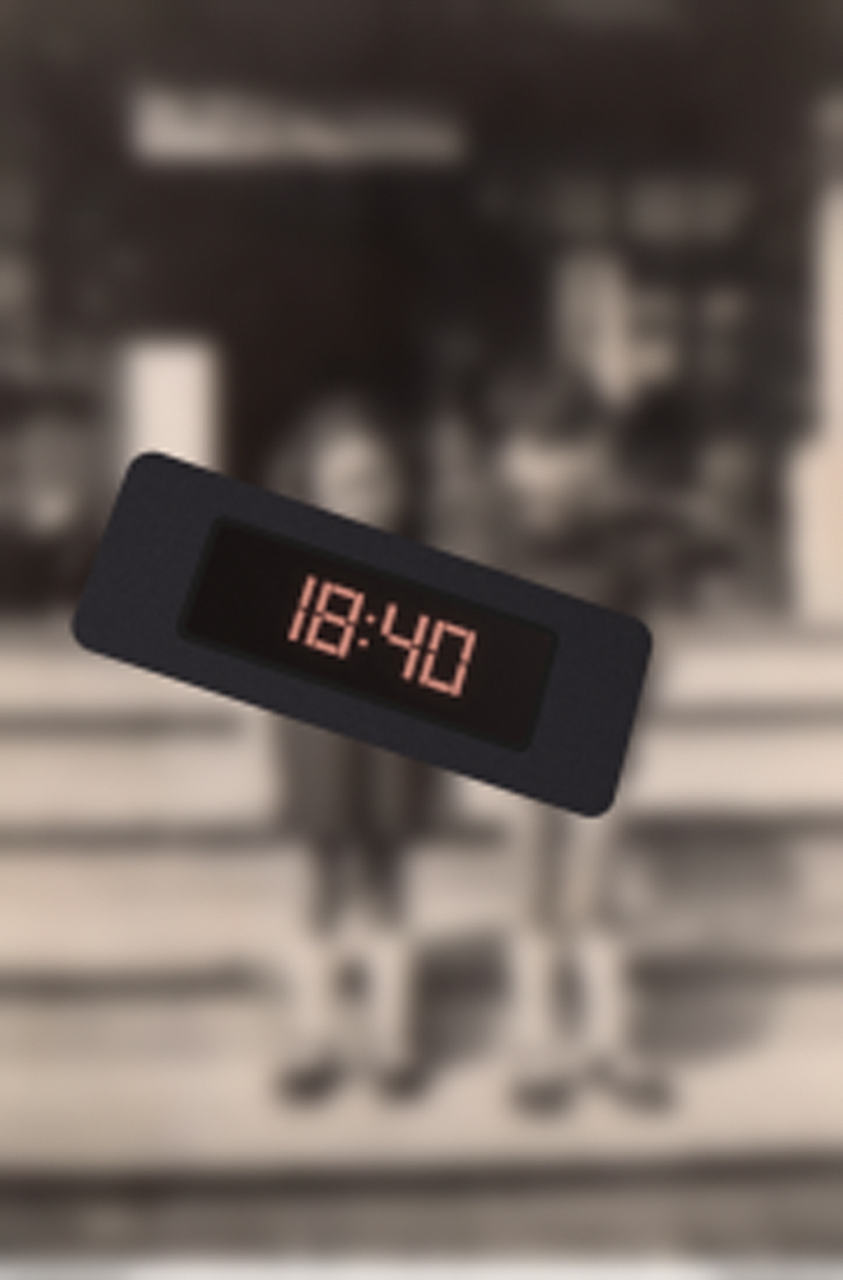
18 h 40 min
